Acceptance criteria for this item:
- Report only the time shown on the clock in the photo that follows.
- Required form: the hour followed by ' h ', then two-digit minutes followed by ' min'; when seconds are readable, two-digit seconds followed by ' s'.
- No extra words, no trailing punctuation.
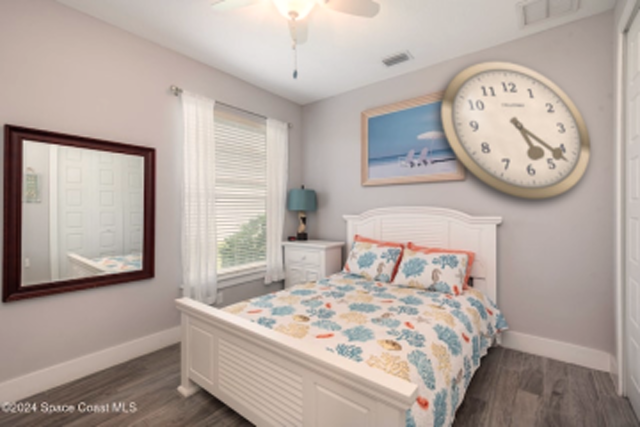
5 h 22 min
